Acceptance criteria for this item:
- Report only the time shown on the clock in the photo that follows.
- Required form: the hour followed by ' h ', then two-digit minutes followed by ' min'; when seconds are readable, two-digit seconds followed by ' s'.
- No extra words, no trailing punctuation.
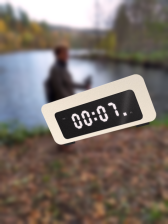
0 h 07 min
